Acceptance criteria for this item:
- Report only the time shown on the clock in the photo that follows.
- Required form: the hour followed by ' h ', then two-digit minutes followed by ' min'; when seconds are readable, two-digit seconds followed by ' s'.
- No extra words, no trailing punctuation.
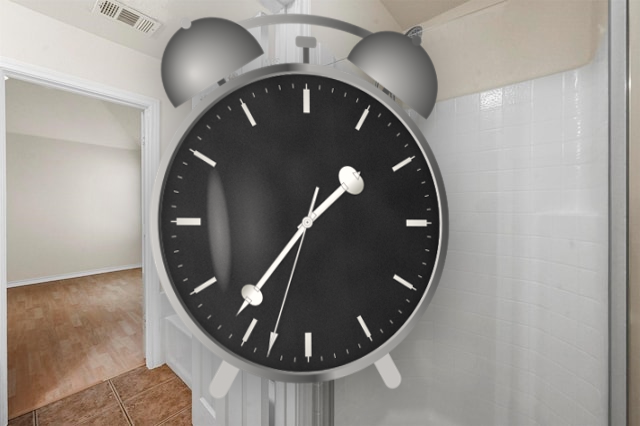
1 h 36 min 33 s
